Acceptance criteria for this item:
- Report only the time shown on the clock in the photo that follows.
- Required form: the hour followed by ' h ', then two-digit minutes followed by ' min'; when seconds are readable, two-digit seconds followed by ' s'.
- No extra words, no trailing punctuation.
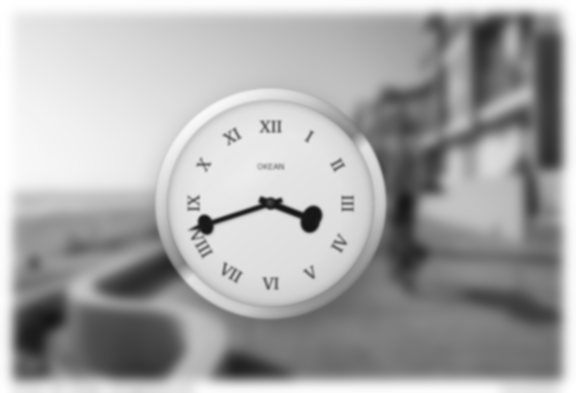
3 h 42 min
